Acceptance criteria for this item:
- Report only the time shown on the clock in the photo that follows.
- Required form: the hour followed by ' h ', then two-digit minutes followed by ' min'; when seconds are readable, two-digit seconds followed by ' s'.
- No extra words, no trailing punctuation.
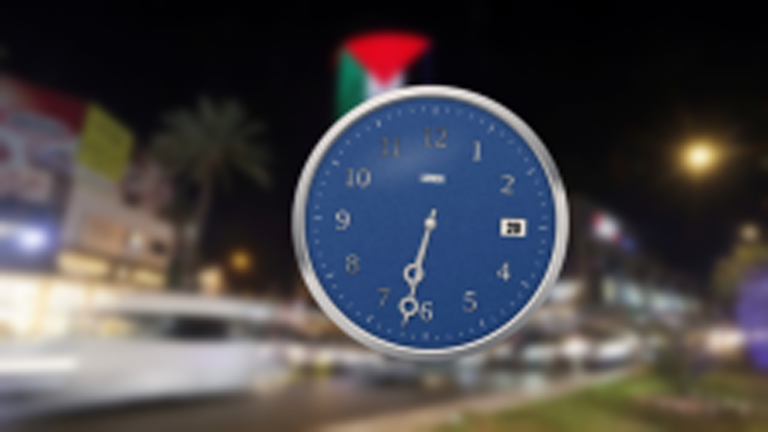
6 h 32 min
